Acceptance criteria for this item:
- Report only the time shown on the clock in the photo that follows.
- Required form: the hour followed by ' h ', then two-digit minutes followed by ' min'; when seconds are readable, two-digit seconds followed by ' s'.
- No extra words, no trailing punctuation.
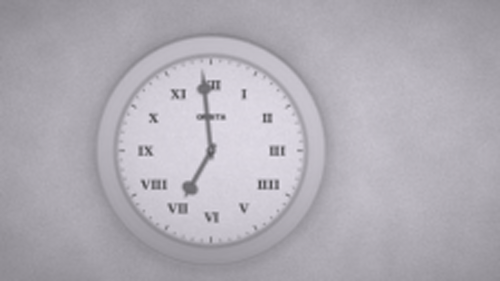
6 h 59 min
